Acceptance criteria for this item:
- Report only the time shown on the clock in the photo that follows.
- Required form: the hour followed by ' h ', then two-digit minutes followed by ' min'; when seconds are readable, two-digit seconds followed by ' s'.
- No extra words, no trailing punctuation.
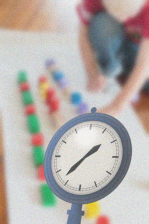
1 h 37 min
